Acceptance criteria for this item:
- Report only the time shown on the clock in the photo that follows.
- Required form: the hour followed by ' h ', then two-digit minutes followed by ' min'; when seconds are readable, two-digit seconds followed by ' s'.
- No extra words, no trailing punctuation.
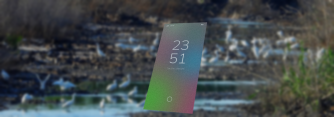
23 h 51 min
